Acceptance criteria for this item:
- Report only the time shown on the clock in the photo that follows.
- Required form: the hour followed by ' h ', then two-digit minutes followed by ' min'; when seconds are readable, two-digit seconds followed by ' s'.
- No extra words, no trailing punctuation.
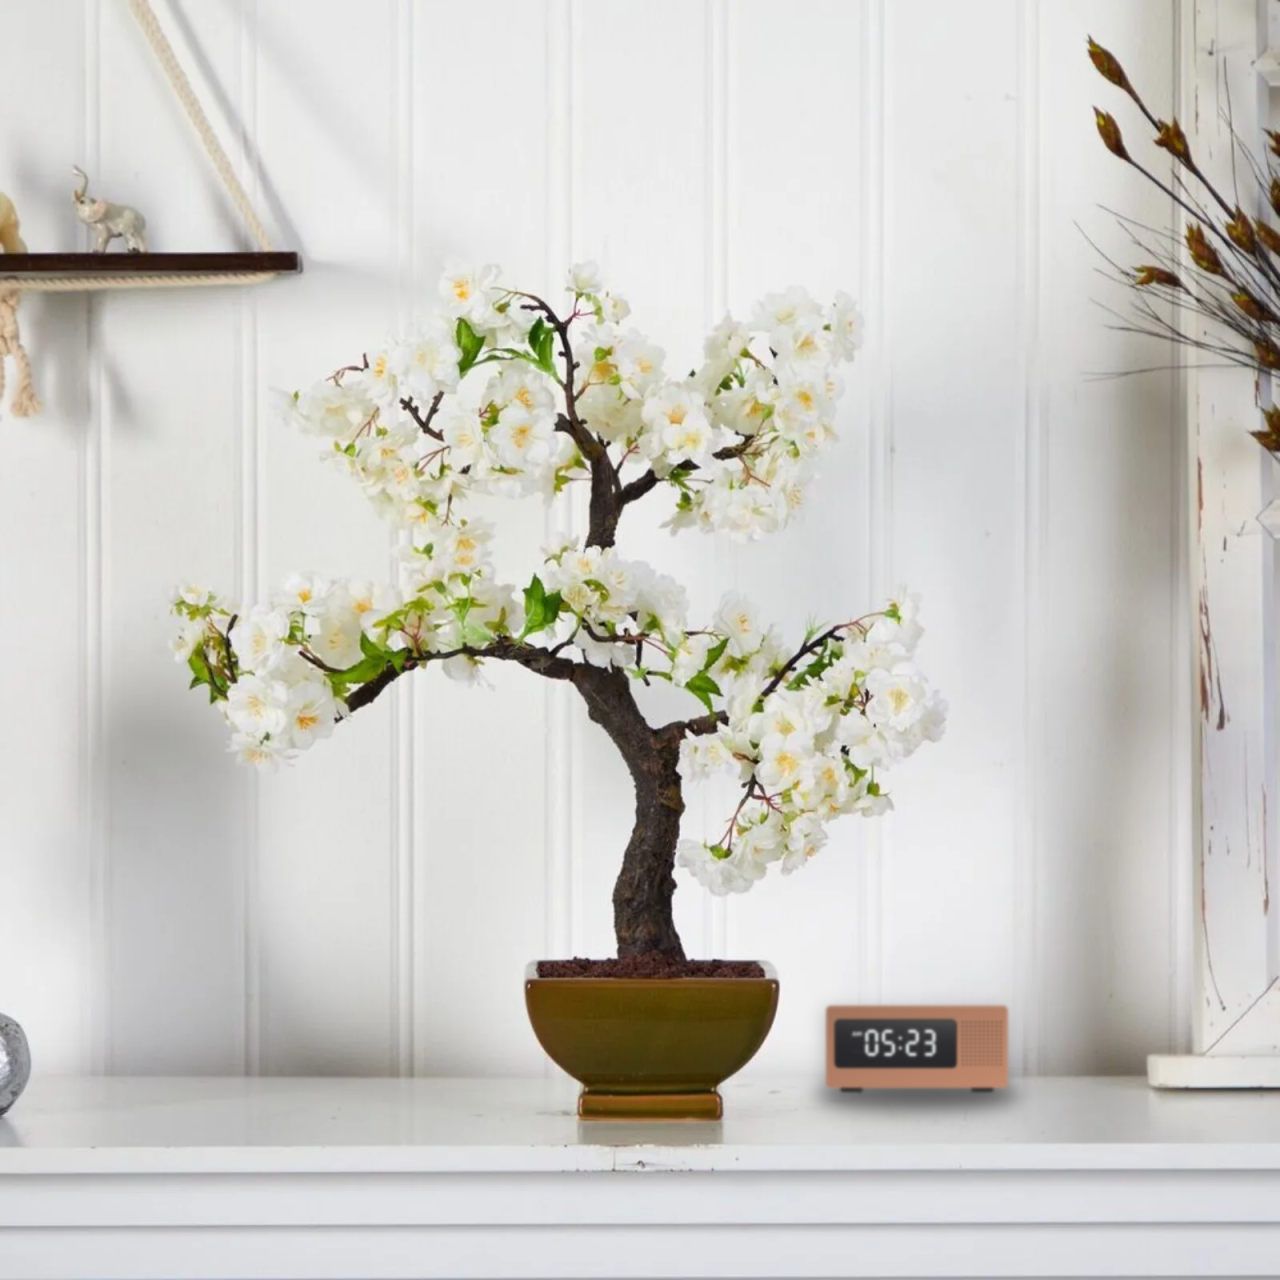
5 h 23 min
